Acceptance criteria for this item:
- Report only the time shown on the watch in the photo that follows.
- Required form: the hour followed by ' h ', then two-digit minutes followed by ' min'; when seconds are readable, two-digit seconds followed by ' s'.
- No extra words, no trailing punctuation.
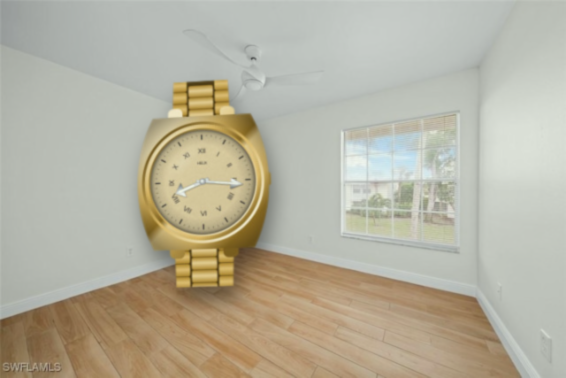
8 h 16 min
